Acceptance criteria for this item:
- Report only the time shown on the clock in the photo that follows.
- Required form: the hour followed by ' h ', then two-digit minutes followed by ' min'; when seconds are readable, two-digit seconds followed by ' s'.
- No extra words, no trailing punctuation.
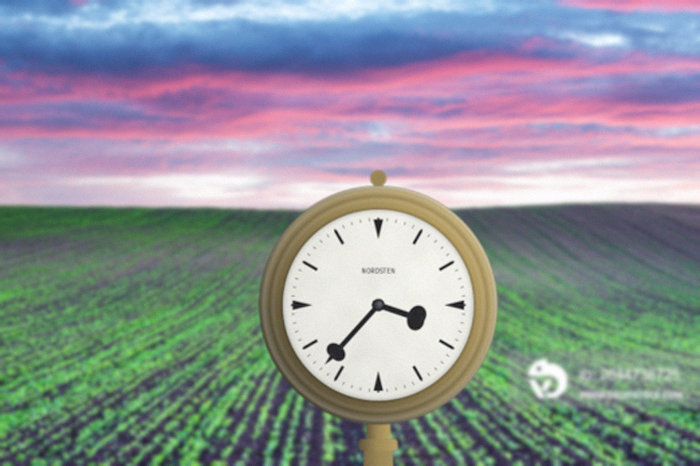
3 h 37 min
